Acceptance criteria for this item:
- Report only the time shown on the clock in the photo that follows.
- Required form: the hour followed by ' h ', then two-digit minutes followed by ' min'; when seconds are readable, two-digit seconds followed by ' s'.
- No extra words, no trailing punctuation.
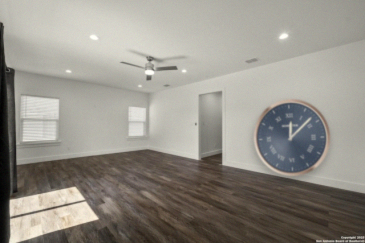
12 h 08 min
